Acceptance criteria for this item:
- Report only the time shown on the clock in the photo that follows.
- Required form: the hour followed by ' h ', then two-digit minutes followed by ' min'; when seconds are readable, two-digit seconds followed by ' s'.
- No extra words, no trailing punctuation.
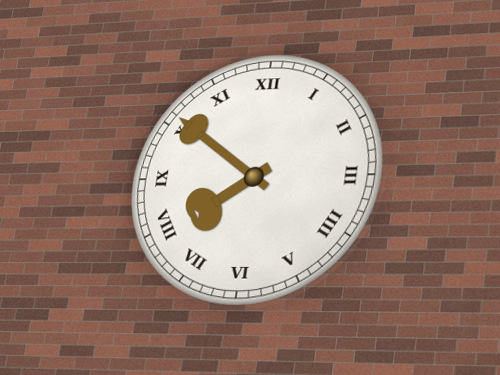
7 h 51 min
